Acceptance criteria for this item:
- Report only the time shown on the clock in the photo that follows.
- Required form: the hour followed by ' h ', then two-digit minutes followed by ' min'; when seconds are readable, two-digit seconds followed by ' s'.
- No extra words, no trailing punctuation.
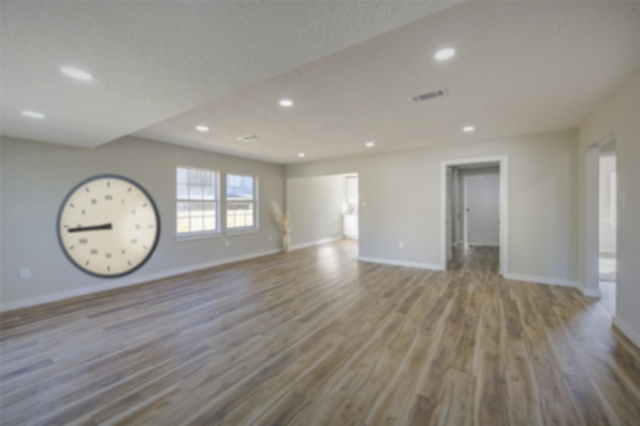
8 h 44 min
